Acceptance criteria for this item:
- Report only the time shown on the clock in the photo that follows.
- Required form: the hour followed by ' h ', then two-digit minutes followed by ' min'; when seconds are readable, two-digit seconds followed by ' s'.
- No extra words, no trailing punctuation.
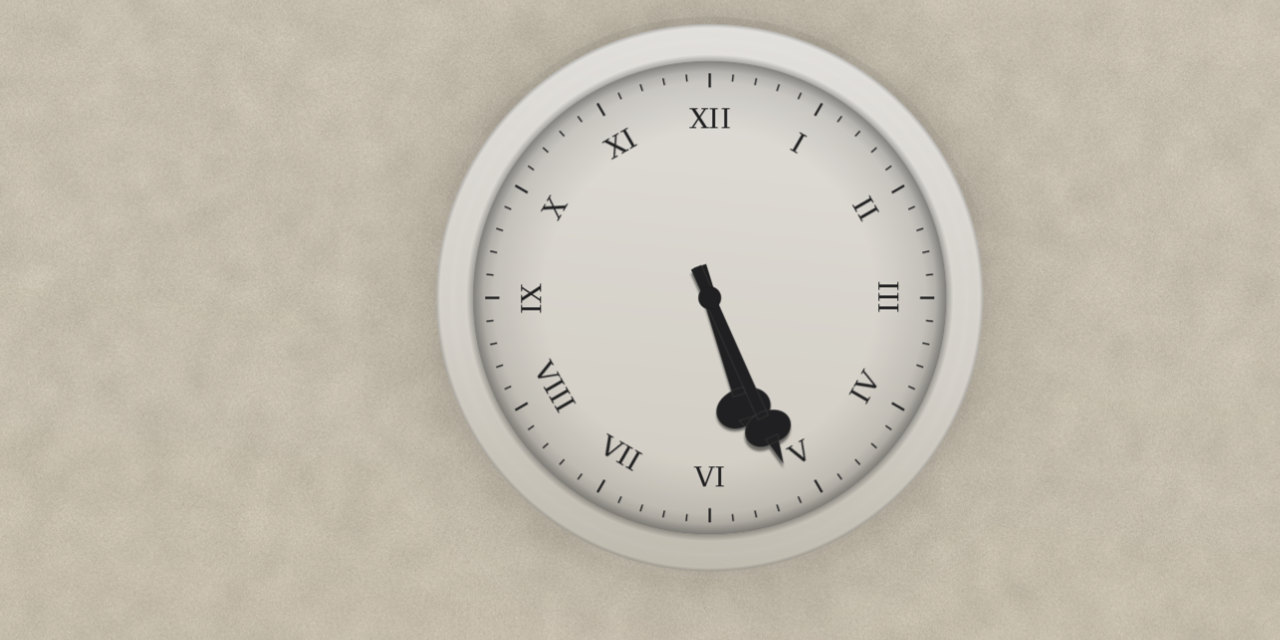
5 h 26 min
